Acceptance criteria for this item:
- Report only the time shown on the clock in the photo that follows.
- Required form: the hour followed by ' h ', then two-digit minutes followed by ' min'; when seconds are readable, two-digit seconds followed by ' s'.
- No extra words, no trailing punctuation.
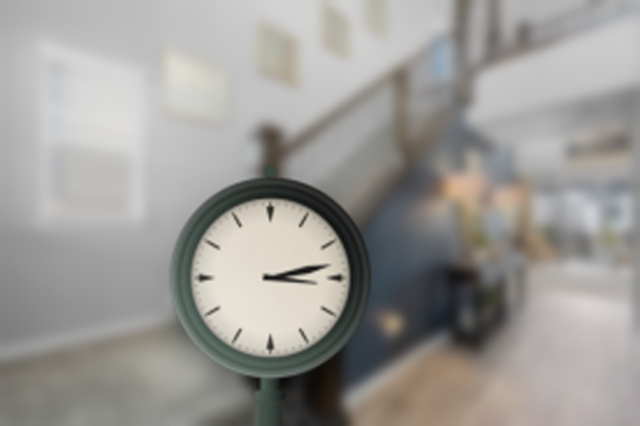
3 h 13 min
